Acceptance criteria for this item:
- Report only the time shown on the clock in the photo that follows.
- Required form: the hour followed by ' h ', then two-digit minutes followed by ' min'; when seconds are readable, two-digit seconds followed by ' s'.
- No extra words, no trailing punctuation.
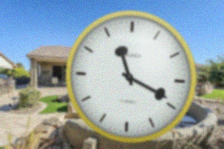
11 h 19 min
